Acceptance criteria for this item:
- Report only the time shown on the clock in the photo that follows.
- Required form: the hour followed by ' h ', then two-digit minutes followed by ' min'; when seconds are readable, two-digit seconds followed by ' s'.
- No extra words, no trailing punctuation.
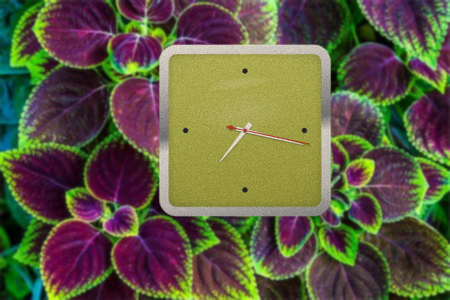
7 h 17 min 17 s
